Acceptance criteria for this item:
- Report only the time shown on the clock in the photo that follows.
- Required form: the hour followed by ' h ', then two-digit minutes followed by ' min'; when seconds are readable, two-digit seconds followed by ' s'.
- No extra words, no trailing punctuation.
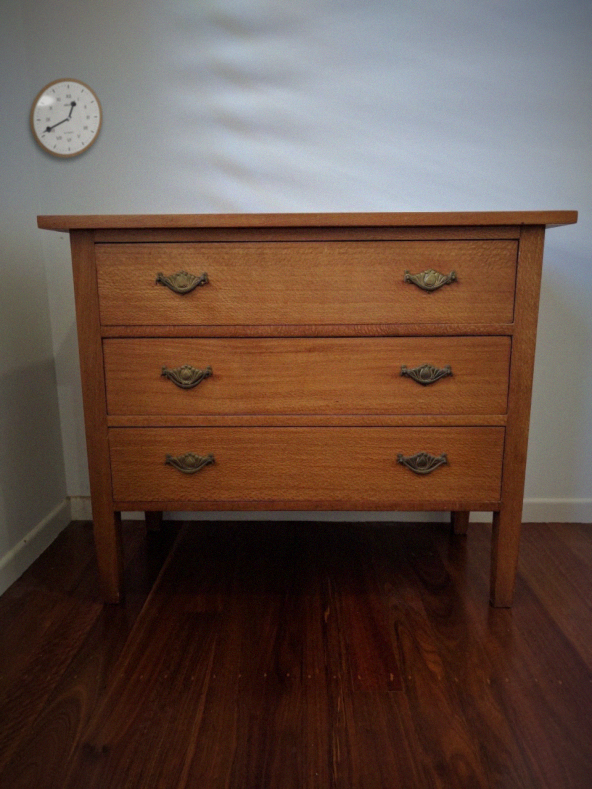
12 h 41 min
